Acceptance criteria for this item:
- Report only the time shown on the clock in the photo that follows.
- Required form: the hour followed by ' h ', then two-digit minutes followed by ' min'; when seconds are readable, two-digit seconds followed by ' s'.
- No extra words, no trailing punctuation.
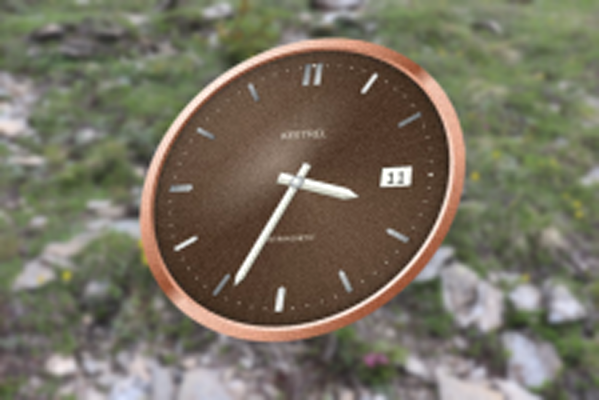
3 h 34 min
